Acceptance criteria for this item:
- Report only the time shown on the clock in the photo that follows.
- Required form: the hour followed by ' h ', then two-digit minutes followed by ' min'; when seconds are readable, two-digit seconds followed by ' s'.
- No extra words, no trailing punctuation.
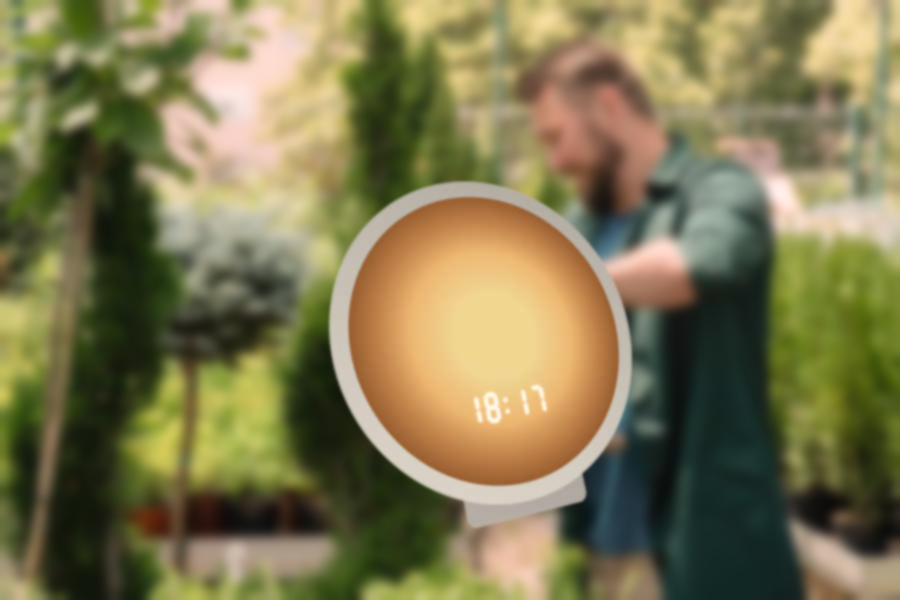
18 h 17 min
